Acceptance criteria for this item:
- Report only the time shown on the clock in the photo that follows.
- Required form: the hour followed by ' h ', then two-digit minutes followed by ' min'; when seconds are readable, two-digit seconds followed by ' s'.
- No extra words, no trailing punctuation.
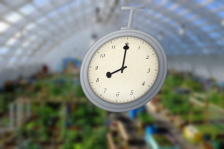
8 h 00 min
